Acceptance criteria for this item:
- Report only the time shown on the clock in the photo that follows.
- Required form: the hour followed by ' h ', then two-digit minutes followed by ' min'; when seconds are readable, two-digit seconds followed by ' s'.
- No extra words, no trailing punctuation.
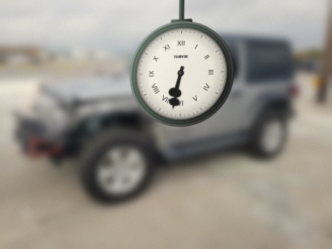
6 h 32 min
